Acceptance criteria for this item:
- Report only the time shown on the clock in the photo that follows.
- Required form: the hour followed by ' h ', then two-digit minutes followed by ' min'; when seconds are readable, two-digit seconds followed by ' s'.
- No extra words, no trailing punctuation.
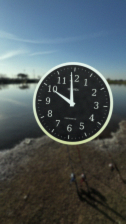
9 h 59 min
